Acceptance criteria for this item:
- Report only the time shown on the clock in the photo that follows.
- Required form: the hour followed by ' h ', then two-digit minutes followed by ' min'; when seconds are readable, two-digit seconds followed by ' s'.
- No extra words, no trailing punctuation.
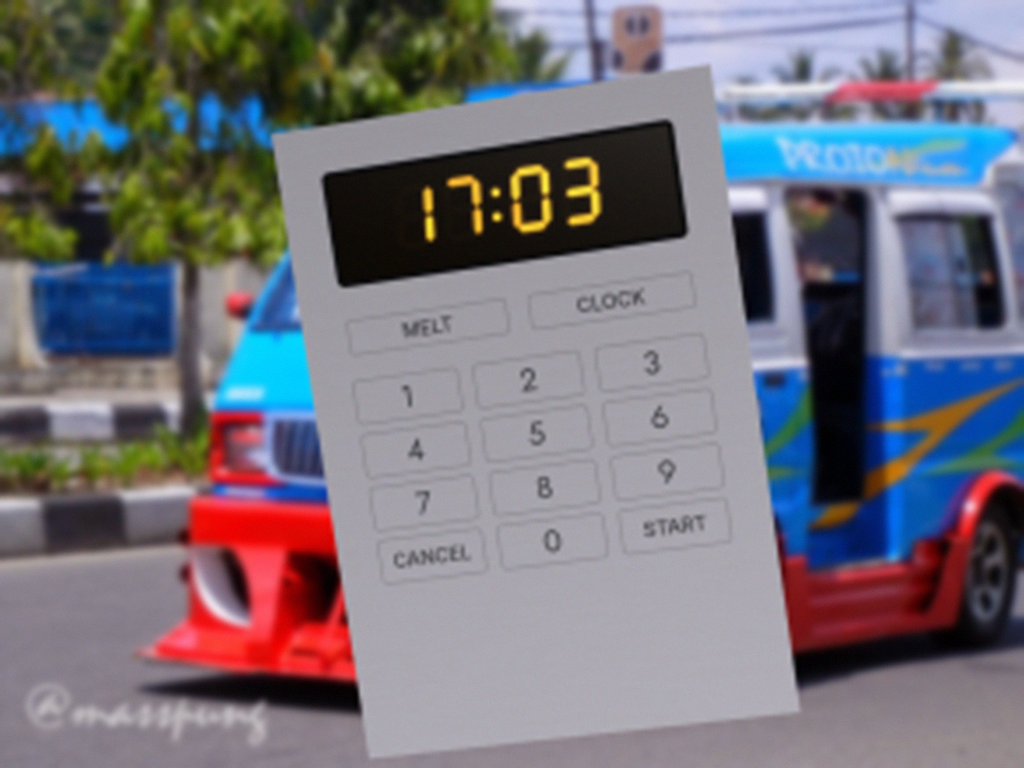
17 h 03 min
